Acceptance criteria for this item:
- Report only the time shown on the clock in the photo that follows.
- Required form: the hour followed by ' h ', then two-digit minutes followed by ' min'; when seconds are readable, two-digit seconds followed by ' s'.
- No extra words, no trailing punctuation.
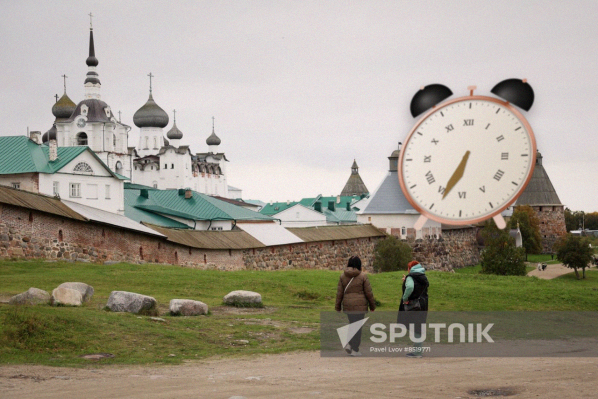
6 h 34 min
